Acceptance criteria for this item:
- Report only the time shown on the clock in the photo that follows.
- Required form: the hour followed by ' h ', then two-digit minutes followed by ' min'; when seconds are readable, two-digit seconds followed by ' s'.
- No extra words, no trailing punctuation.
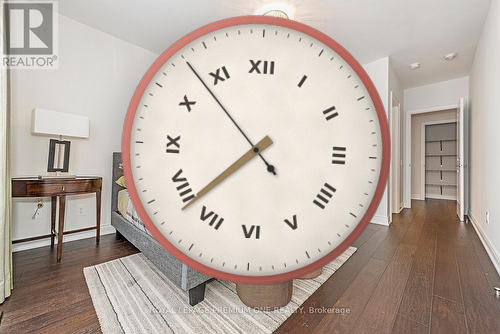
7 h 37 min 53 s
